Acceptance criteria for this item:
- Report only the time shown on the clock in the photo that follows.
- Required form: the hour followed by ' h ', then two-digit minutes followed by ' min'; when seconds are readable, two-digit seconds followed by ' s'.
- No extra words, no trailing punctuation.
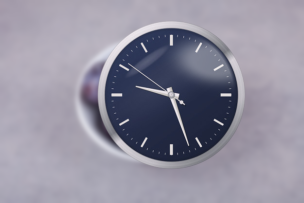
9 h 26 min 51 s
